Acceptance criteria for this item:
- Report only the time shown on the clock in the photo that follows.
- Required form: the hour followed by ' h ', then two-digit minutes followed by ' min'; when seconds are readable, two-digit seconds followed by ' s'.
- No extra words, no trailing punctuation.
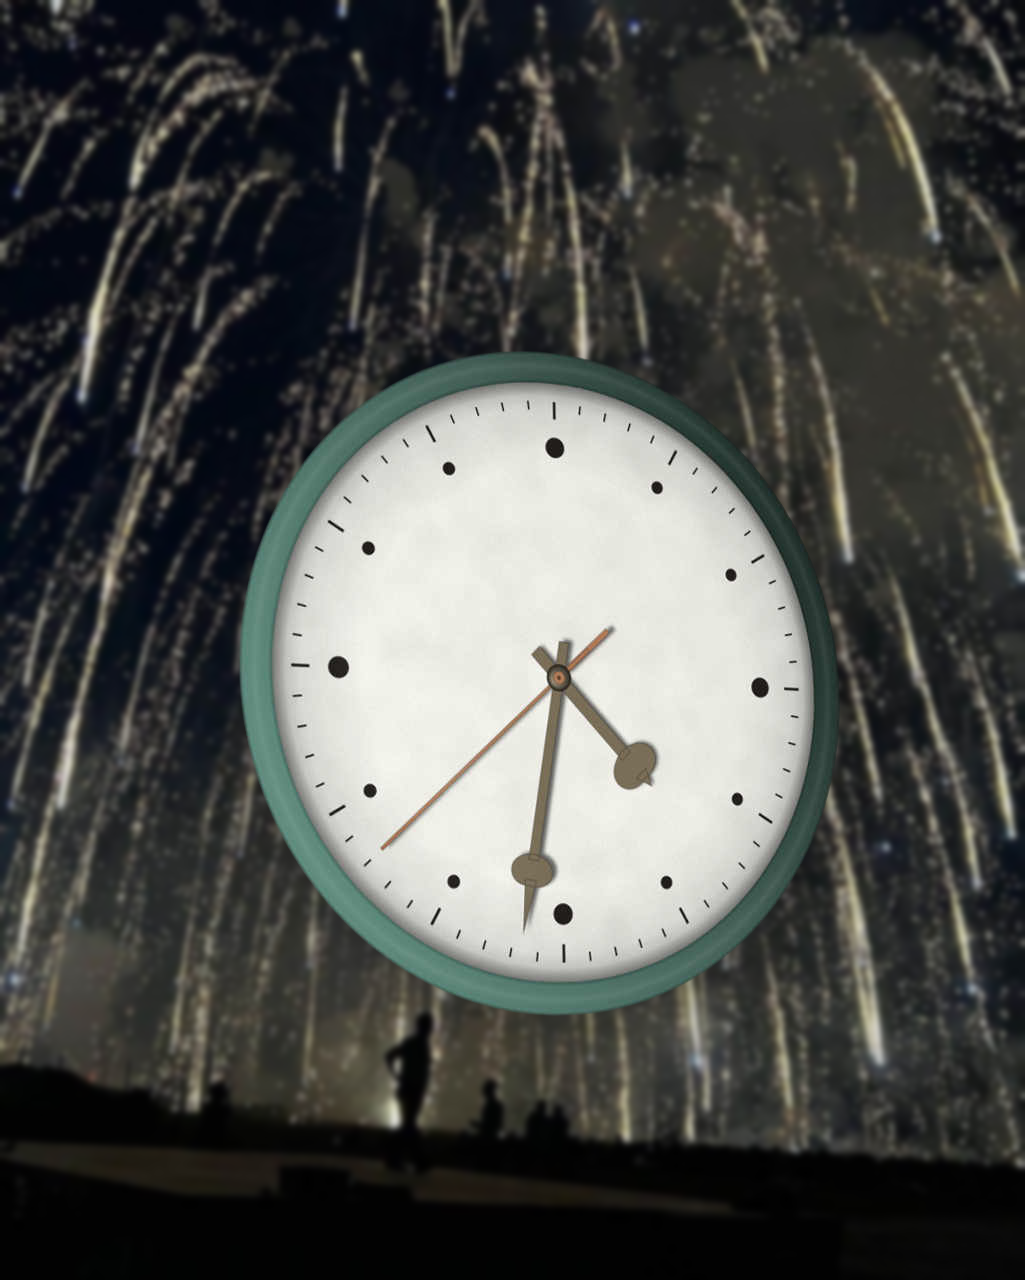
4 h 31 min 38 s
